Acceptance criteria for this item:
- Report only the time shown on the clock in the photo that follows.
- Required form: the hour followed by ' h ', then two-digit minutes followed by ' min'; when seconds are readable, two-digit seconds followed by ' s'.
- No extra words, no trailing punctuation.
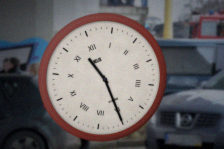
11 h 30 min
